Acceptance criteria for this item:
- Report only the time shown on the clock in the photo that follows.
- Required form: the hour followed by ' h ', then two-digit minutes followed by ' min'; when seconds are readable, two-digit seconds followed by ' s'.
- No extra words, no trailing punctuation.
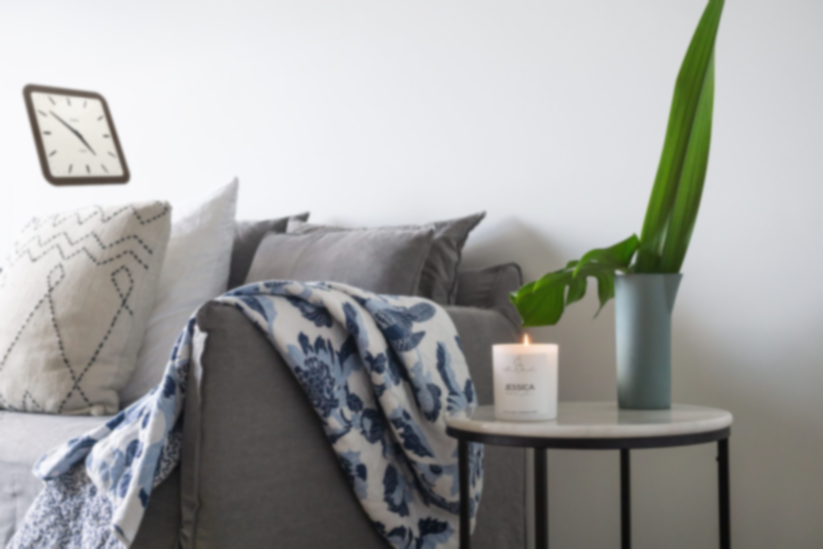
4 h 52 min
